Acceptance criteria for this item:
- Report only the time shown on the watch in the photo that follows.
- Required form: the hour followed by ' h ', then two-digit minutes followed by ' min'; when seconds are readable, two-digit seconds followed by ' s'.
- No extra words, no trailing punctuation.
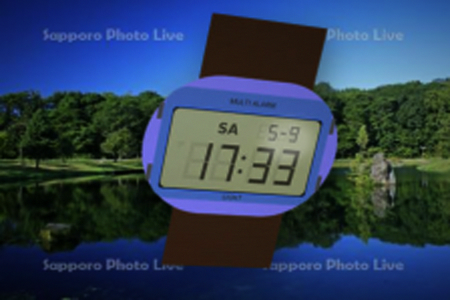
17 h 33 min
